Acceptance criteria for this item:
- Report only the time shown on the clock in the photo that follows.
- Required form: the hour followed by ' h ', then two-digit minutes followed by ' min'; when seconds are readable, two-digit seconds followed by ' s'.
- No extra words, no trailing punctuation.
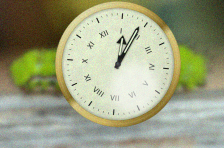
1 h 09 min
